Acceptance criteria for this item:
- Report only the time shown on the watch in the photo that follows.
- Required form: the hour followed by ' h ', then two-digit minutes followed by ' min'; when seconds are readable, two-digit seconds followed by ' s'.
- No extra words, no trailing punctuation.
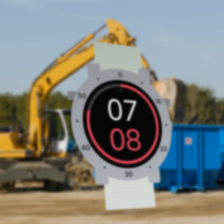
7 h 08 min
